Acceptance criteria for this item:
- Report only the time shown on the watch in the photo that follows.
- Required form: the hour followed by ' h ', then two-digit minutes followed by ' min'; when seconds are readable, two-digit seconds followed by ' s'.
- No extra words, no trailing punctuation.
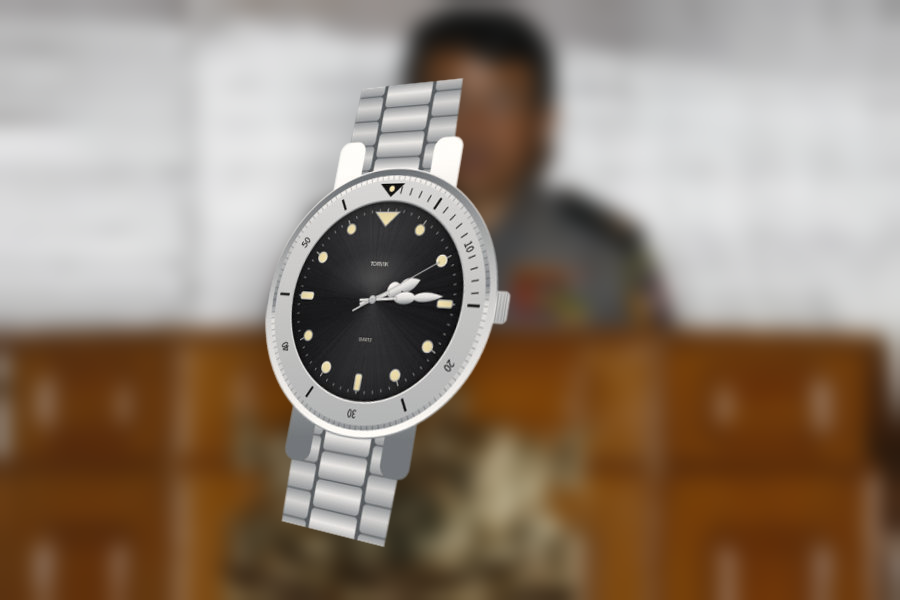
2 h 14 min 10 s
